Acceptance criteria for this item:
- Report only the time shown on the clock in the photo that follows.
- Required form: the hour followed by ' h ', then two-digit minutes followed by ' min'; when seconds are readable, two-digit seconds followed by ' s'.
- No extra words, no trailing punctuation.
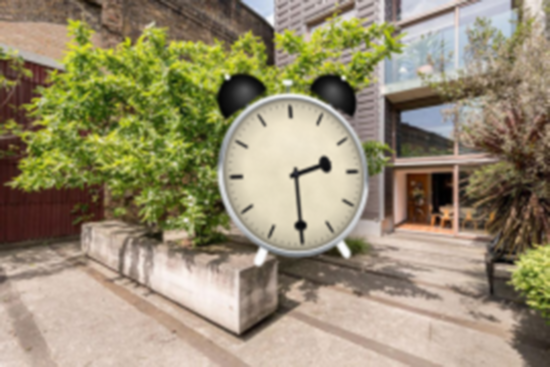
2 h 30 min
